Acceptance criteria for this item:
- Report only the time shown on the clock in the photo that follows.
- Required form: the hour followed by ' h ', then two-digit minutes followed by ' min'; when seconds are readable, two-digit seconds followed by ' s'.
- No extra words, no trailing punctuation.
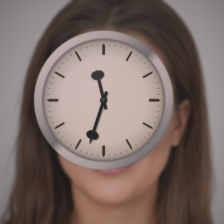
11 h 33 min
